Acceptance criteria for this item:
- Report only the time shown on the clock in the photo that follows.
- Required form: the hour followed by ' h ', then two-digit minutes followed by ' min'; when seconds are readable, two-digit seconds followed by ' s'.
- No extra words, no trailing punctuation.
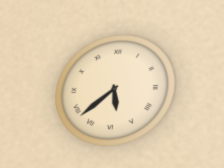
5 h 38 min
